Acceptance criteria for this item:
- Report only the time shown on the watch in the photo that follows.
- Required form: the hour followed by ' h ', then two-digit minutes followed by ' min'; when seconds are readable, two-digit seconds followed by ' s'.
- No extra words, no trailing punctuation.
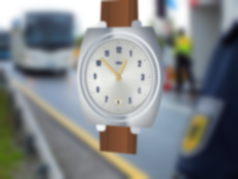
12 h 52 min
